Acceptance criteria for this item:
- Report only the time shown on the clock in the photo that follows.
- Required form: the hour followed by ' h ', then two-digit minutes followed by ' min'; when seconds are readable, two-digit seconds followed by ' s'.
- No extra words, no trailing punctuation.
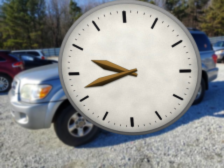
9 h 42 min
